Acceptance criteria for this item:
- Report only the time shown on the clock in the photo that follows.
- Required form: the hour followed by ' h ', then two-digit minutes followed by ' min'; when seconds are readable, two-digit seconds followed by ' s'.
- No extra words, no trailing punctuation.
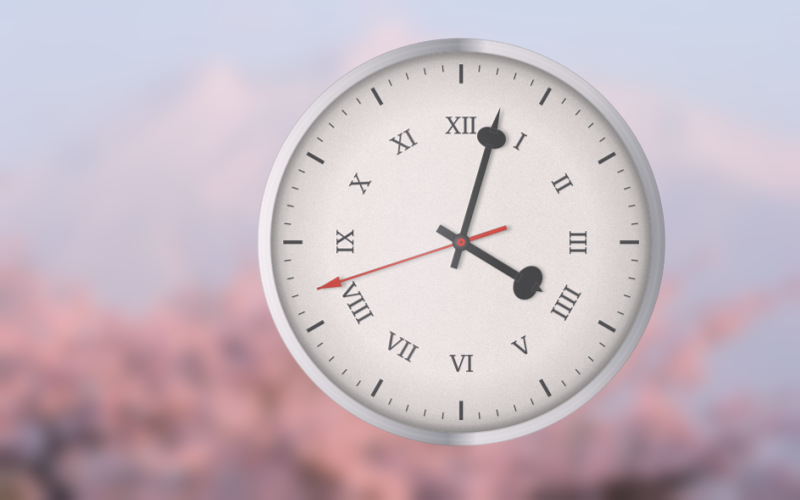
4 h 02 min 42 s
